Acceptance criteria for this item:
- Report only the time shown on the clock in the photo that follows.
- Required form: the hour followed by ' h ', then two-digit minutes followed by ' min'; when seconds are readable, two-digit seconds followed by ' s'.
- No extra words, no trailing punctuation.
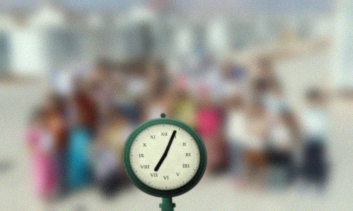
7 h 04 min
